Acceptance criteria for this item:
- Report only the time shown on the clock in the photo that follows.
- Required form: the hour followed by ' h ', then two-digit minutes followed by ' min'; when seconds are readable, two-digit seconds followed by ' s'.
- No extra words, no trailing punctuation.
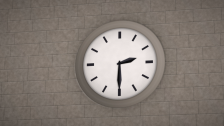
2 h 30 min
